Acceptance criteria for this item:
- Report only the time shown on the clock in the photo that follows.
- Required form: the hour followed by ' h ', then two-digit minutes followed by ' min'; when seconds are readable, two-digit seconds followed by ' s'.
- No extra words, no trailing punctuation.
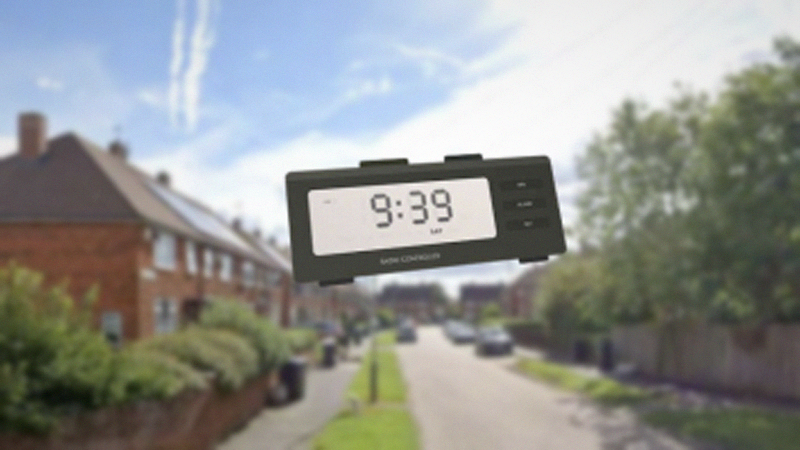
9 h 39 min
